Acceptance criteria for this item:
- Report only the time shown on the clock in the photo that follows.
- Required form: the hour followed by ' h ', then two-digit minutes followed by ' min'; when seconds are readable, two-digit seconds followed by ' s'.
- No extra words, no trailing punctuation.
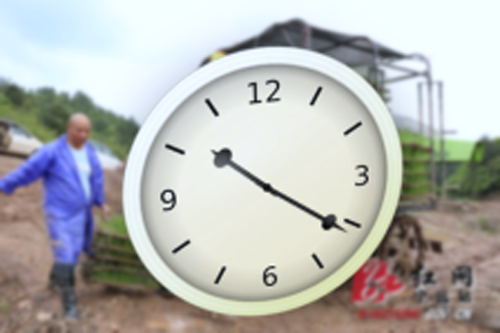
10 h 21 min
